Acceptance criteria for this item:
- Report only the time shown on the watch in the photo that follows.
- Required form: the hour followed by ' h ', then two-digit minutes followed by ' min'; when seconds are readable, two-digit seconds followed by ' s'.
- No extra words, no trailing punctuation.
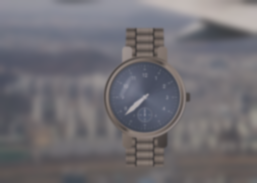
7 h 38 min
